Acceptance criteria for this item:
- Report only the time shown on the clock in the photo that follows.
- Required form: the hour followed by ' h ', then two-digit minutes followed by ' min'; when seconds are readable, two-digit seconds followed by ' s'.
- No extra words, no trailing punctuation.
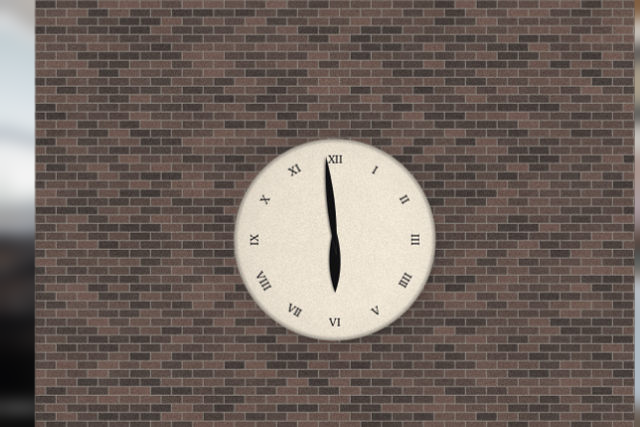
5 h 59 min
